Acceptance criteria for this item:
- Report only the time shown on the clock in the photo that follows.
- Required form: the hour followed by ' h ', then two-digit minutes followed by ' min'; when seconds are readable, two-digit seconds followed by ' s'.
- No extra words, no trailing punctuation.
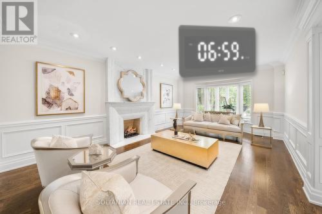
6 h 59 min
